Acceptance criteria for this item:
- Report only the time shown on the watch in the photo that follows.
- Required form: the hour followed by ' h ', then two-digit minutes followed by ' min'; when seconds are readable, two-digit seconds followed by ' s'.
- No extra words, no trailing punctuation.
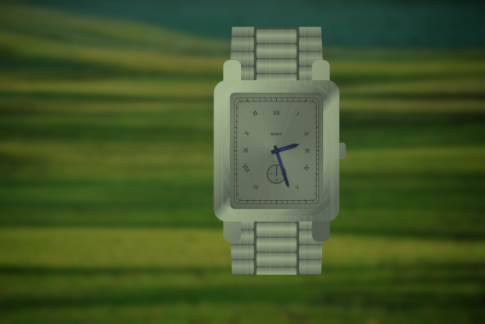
2 h 27 min
